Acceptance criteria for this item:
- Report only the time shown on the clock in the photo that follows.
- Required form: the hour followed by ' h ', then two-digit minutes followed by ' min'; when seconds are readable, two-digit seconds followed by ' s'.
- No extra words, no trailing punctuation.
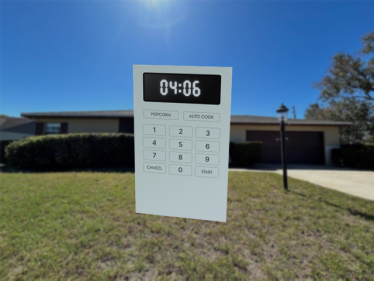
4 h 06 min
